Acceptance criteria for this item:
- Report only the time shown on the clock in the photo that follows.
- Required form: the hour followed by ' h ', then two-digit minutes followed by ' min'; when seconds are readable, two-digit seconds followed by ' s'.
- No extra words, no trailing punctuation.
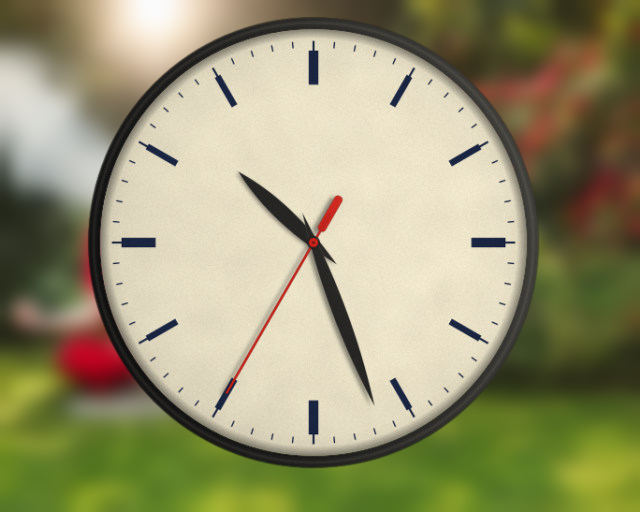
10 h 26 min 35 s
